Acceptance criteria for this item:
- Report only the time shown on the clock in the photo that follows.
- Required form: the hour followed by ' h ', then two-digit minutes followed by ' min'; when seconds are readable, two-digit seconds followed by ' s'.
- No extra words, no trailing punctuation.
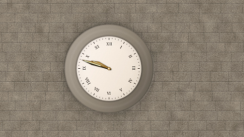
9 h 48 min
